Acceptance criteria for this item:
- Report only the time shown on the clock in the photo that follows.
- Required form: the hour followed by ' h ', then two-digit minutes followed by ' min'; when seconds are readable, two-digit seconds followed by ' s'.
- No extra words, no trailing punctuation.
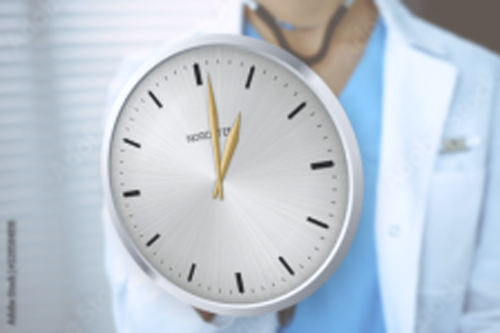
1 h 01 min
